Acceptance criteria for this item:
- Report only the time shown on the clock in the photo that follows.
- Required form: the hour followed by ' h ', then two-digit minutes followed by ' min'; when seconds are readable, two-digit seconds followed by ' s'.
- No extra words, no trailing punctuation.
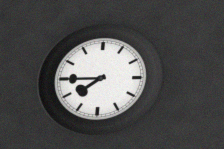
7 h 45 min
